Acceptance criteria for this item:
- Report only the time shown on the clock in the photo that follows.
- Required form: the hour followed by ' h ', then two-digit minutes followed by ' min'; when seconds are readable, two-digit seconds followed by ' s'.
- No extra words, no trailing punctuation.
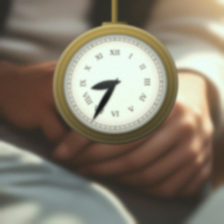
8 h 35 min
